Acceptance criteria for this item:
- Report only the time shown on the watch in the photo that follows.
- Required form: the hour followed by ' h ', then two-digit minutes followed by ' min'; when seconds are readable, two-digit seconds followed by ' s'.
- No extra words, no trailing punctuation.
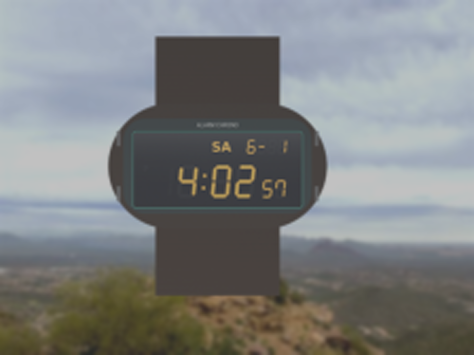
4 h 02 min 57 s
